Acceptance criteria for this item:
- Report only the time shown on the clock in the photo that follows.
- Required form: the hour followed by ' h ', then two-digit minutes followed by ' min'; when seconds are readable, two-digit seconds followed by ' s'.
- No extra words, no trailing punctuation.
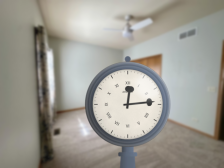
12 h 14 min
